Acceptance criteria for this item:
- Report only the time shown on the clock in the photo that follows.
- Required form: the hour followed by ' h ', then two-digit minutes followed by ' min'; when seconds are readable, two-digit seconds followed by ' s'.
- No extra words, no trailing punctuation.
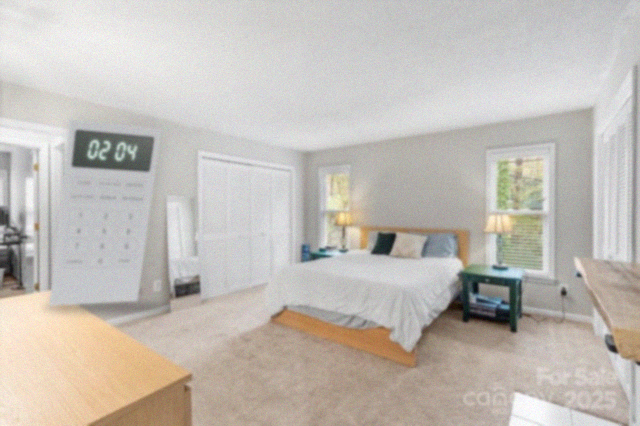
2 h 04 min
